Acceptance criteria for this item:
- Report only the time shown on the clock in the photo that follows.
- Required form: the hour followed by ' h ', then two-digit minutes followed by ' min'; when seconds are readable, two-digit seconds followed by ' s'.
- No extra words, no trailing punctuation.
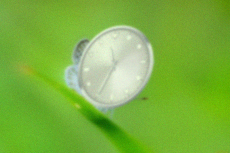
11 h 35 min
